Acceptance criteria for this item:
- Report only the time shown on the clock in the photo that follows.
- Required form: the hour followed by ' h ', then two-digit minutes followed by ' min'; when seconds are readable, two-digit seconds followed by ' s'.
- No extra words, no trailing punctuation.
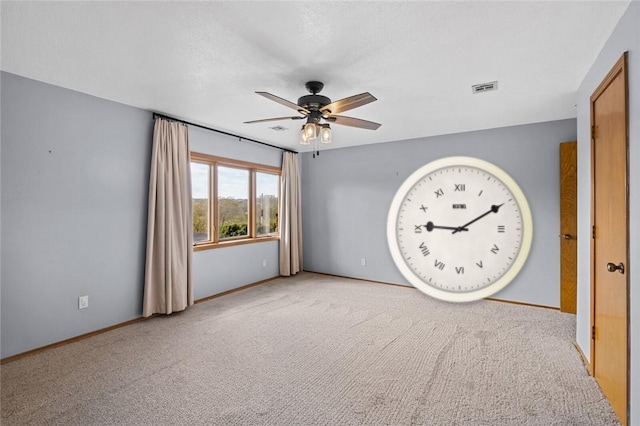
9 h 10 min
